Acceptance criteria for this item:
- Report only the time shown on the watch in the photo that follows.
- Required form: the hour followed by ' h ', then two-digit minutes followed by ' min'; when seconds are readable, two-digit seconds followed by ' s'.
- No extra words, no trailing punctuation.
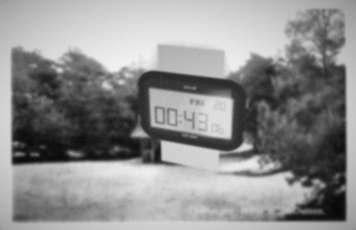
0 h 43 min
